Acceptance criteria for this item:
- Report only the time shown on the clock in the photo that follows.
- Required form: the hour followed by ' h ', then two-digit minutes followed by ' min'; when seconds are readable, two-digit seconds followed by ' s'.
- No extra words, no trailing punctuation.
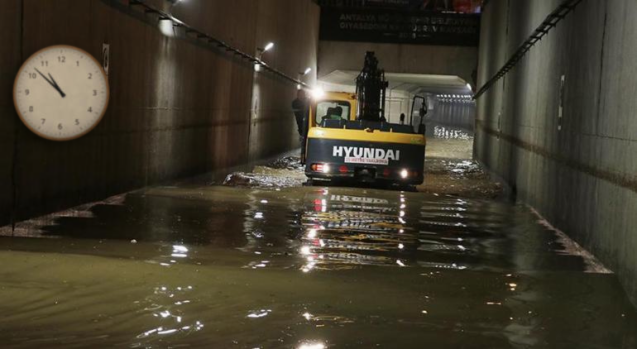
10 h 52 min
